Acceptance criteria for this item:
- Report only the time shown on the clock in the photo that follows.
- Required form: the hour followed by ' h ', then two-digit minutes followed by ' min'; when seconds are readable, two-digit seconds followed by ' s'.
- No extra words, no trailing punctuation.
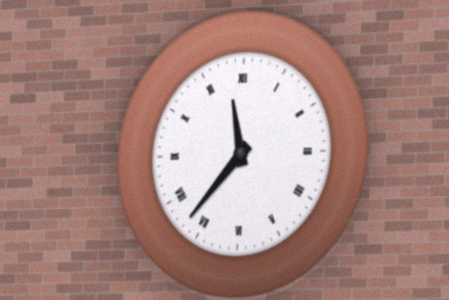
11 h 37 min
